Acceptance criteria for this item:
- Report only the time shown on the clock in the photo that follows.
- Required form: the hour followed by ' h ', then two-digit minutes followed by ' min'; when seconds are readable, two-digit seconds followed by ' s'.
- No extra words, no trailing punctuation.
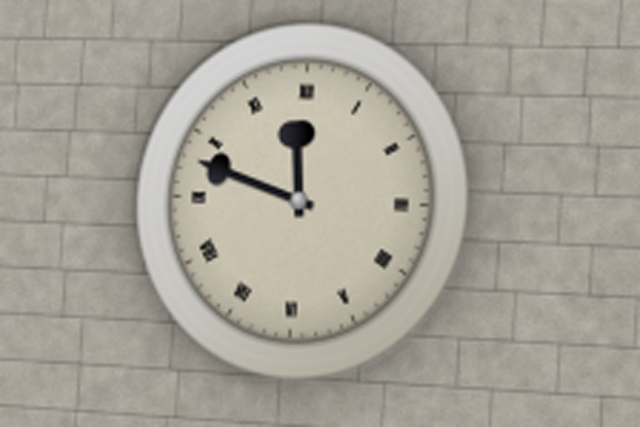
11 h 48 min
